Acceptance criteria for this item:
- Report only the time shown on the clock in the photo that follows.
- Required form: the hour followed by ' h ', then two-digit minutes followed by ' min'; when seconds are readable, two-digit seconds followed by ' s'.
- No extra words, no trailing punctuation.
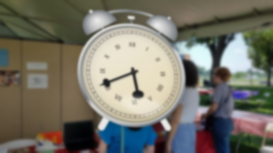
5 h 41 min
